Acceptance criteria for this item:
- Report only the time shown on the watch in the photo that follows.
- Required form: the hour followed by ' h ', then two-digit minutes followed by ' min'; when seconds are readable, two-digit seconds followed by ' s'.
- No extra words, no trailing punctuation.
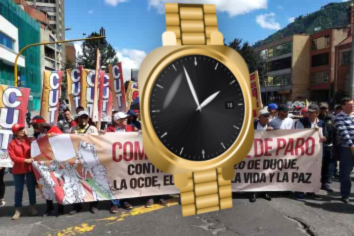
1 h 57 min
